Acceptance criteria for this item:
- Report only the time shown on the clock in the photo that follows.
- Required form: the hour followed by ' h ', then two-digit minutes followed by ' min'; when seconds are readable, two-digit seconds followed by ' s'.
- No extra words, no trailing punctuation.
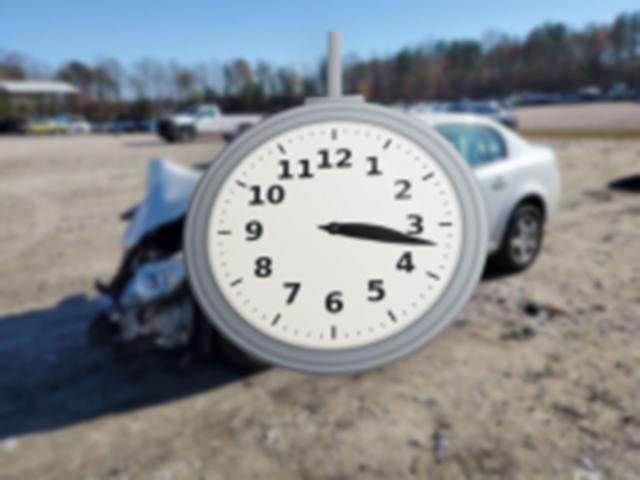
3 h 17 min
